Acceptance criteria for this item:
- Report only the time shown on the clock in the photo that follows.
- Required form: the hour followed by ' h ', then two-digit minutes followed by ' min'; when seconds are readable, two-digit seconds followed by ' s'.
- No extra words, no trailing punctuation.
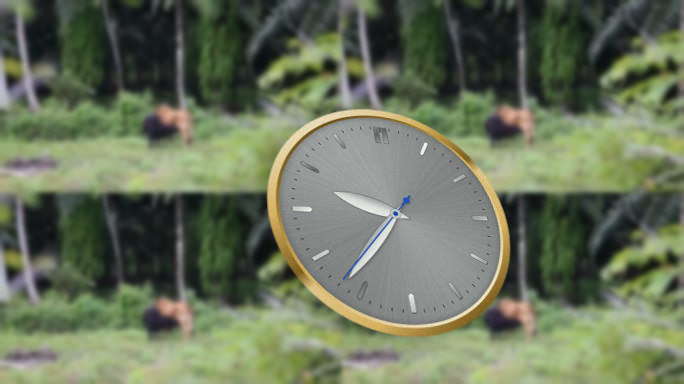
9 h 36 min 37 s
